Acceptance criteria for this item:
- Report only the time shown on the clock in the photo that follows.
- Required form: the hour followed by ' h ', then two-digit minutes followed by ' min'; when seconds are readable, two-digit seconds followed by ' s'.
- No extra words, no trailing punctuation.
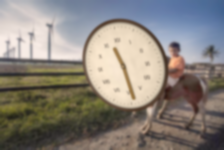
11 h 29 min
